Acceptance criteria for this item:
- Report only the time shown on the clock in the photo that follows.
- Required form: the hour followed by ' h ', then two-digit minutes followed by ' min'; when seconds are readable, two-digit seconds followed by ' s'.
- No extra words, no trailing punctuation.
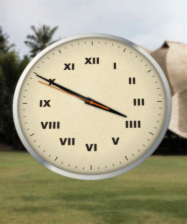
3 h 49 min 49 s
